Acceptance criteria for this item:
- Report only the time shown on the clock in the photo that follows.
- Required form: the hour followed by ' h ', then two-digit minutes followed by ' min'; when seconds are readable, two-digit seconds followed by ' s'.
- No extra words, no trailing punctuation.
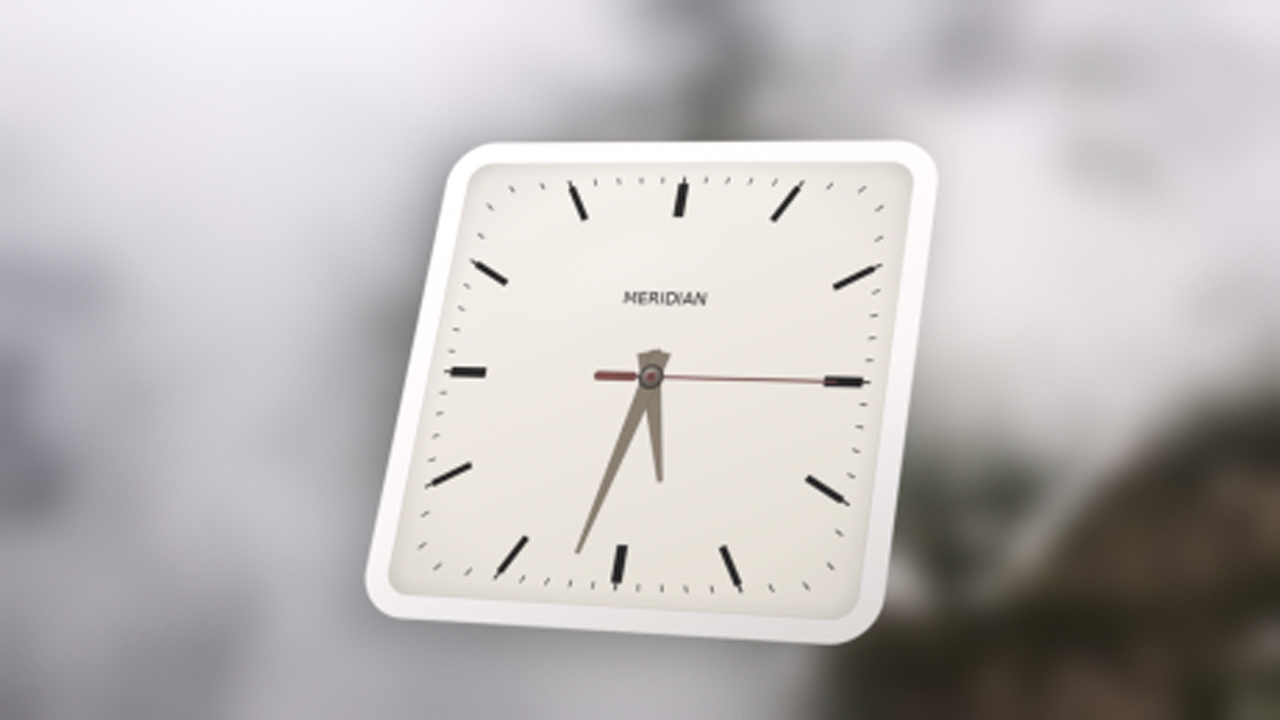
5 h 32 min 15 s
